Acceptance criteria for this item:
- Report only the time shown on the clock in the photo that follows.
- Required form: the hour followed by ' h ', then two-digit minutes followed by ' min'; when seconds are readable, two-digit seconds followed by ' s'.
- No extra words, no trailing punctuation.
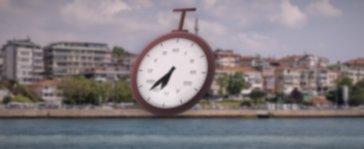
6 h 37 min
